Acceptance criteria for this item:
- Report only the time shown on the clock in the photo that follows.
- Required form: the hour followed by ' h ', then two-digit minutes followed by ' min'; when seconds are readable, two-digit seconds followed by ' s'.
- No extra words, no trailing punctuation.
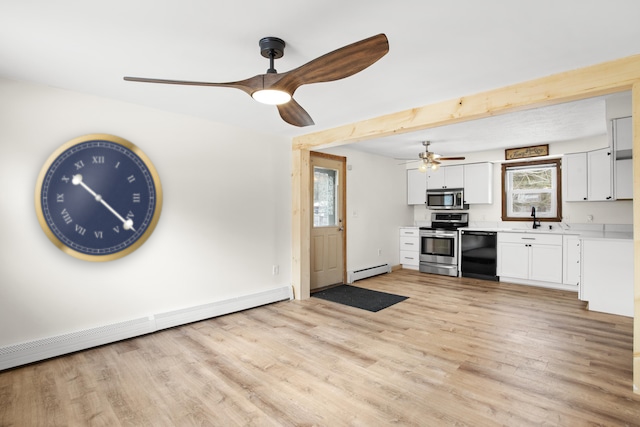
10 h 22 min
